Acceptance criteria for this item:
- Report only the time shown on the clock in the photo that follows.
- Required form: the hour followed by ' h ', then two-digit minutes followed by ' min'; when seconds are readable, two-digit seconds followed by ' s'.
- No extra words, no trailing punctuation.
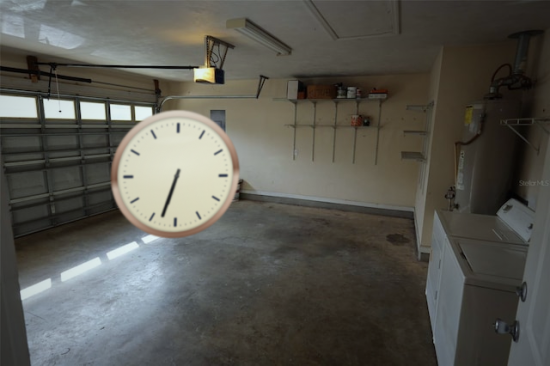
6 h 33 min
